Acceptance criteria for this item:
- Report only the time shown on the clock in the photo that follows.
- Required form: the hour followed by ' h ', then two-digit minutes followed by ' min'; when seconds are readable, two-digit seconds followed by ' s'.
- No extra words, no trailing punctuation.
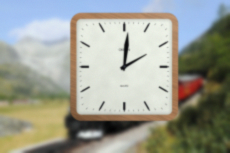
2 h 01 min
